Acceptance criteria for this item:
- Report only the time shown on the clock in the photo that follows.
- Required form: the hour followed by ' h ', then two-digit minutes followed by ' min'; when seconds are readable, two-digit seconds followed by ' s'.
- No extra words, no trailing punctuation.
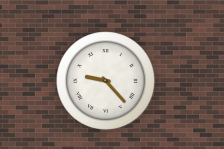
9 h 23 min
